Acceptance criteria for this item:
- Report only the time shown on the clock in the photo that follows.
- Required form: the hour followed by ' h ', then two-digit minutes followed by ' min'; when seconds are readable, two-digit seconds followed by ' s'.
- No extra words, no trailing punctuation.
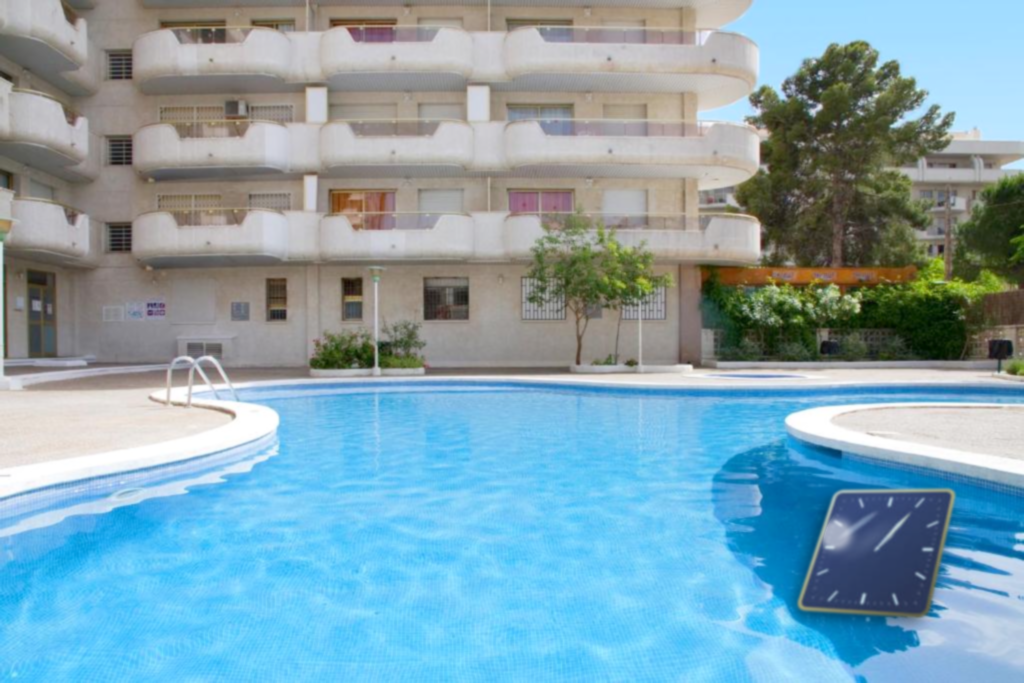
1 h 05 min
